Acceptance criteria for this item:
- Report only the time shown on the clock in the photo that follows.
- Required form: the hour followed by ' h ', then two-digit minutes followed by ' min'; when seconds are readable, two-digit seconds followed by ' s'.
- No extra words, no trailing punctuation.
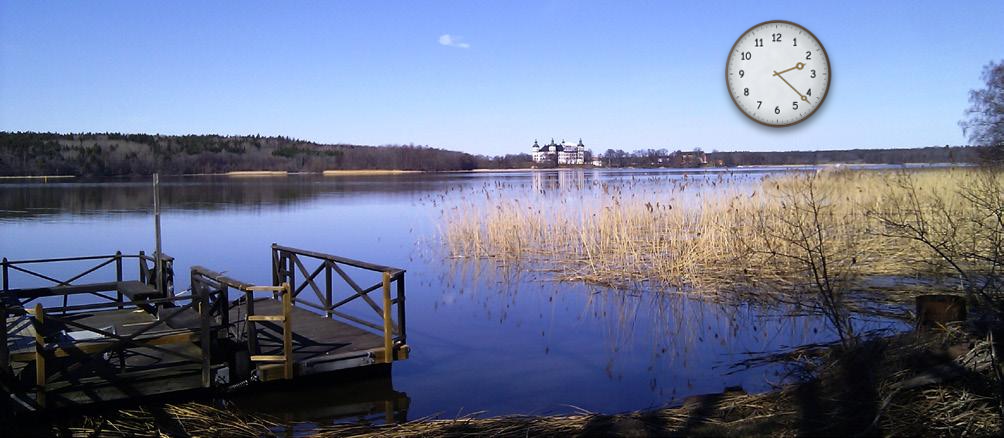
2 h 22 min
